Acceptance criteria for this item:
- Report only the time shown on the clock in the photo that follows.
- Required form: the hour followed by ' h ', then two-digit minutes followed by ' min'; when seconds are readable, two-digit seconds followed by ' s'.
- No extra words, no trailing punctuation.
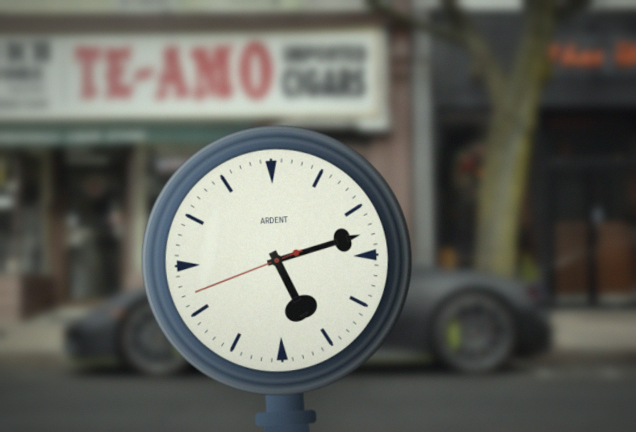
5 h 12 min 42 s
